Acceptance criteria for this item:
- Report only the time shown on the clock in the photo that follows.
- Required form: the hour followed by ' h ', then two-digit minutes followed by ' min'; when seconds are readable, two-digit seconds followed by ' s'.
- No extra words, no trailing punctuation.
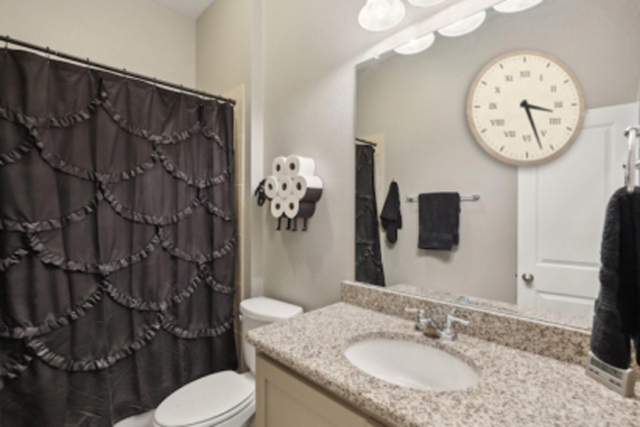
3 h 27 min
